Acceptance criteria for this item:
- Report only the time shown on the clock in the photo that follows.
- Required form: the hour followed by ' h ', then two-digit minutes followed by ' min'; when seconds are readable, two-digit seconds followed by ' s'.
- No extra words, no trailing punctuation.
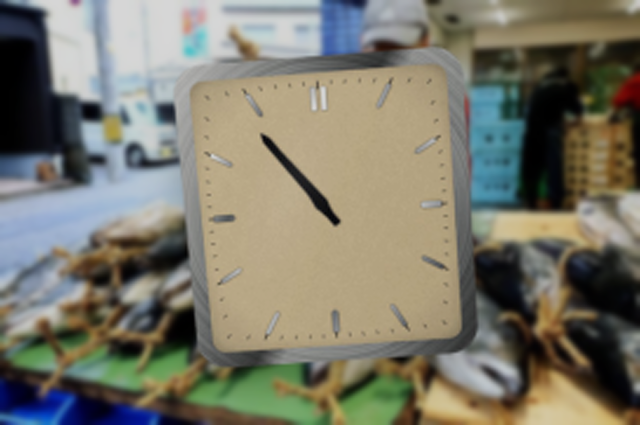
10 h 54 min
